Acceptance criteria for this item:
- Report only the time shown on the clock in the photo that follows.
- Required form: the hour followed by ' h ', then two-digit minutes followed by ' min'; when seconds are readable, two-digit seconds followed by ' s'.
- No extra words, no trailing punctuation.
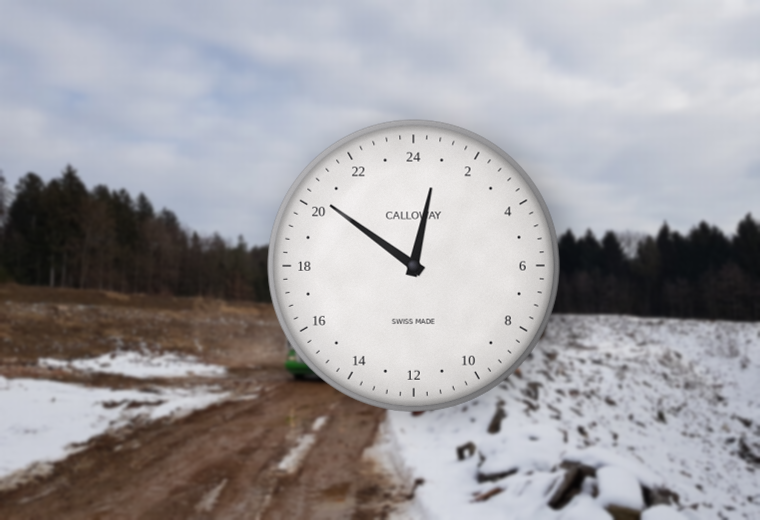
0 h 51 min
